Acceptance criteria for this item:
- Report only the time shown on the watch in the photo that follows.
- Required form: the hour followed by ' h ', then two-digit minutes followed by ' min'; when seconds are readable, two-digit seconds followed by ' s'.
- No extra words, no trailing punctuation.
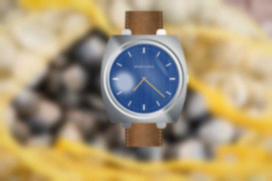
7 h 22 min
